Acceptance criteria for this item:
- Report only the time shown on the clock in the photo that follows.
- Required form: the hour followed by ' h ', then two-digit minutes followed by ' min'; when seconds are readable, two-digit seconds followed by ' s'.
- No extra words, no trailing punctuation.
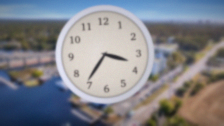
3 h 36 min
